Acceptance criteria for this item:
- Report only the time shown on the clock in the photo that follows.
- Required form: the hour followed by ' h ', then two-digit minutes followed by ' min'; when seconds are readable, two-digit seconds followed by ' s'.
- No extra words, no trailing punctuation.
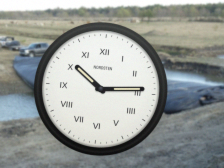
10 h 14 min
